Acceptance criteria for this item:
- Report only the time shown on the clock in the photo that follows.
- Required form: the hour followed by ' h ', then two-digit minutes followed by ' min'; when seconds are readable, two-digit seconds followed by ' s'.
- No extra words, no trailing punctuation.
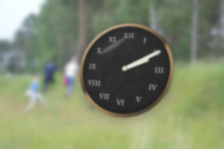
2 h 10 min
